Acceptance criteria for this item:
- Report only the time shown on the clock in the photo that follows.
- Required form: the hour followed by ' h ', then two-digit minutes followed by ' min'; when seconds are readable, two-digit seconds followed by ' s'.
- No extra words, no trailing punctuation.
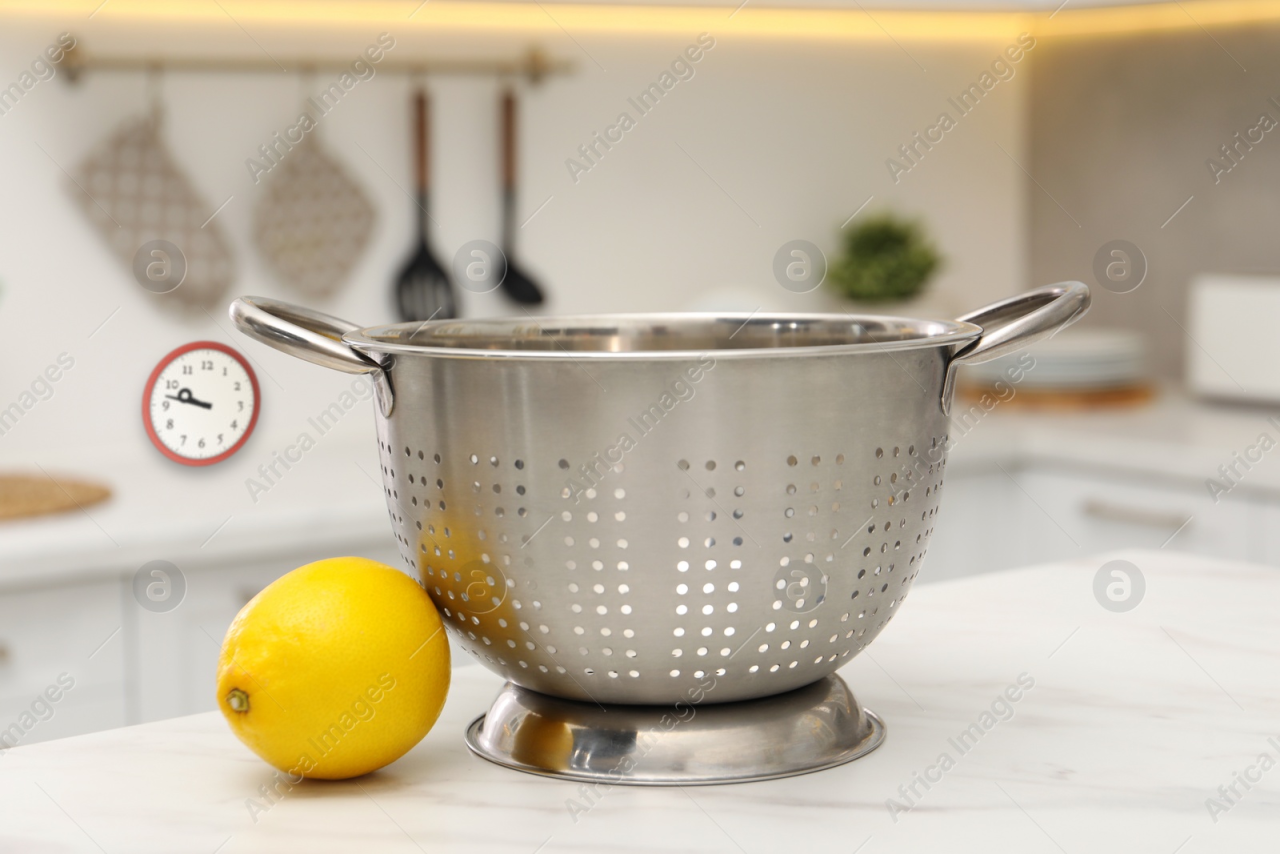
9 h 47 min
